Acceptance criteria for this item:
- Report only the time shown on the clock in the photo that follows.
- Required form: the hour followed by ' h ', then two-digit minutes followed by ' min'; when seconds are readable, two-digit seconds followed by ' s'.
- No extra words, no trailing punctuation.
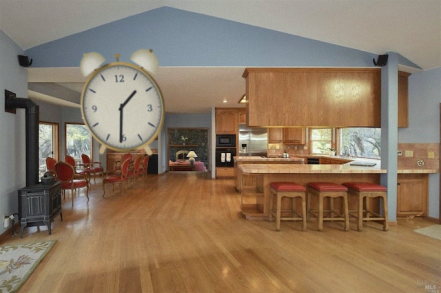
1 h 31 min
